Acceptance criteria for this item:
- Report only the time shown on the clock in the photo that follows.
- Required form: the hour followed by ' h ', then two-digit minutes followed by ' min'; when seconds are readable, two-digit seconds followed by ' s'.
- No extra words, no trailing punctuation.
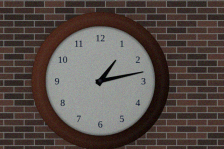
1 h 13 min
